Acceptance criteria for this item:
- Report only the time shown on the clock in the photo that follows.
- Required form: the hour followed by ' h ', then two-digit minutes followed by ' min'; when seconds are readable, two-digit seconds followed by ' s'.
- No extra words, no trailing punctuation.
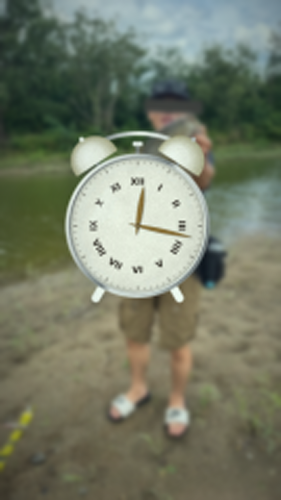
12 h 17 min
